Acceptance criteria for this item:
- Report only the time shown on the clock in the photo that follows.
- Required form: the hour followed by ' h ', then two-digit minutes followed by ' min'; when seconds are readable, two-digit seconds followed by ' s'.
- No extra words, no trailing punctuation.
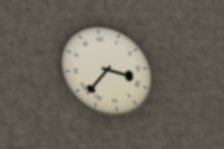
3 h 38 min
